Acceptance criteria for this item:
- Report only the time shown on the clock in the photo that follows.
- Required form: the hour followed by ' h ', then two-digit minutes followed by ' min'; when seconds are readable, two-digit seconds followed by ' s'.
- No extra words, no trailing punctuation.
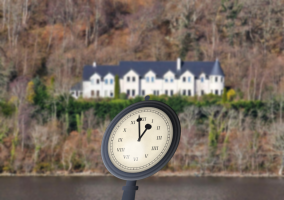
12 h 58 min
